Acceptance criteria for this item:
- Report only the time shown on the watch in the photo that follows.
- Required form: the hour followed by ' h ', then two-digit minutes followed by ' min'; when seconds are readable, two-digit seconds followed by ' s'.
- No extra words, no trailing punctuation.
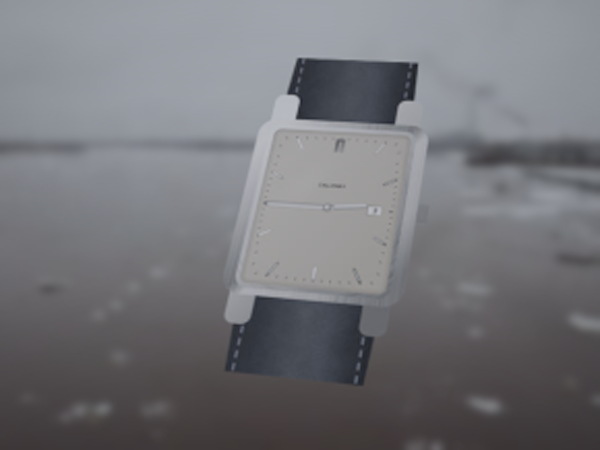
2 h 45 min
